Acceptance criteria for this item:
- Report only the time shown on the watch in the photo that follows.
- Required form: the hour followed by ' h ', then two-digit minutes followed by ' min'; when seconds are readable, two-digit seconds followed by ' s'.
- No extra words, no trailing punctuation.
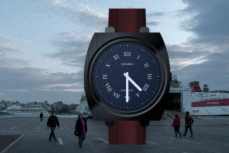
4 h 30 min
